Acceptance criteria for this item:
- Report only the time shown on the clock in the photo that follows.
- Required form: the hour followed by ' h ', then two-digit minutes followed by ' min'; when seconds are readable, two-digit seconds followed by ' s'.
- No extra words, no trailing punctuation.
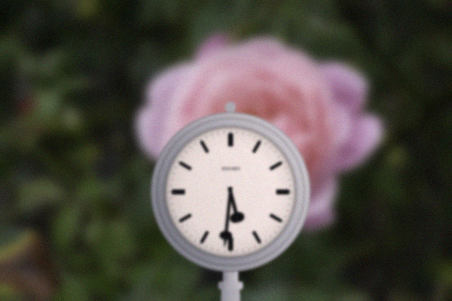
5 h 31 min
